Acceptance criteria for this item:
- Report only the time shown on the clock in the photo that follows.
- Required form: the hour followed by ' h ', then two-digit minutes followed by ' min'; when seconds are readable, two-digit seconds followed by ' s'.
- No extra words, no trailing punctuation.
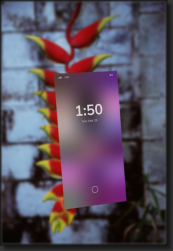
1 h 50 min
